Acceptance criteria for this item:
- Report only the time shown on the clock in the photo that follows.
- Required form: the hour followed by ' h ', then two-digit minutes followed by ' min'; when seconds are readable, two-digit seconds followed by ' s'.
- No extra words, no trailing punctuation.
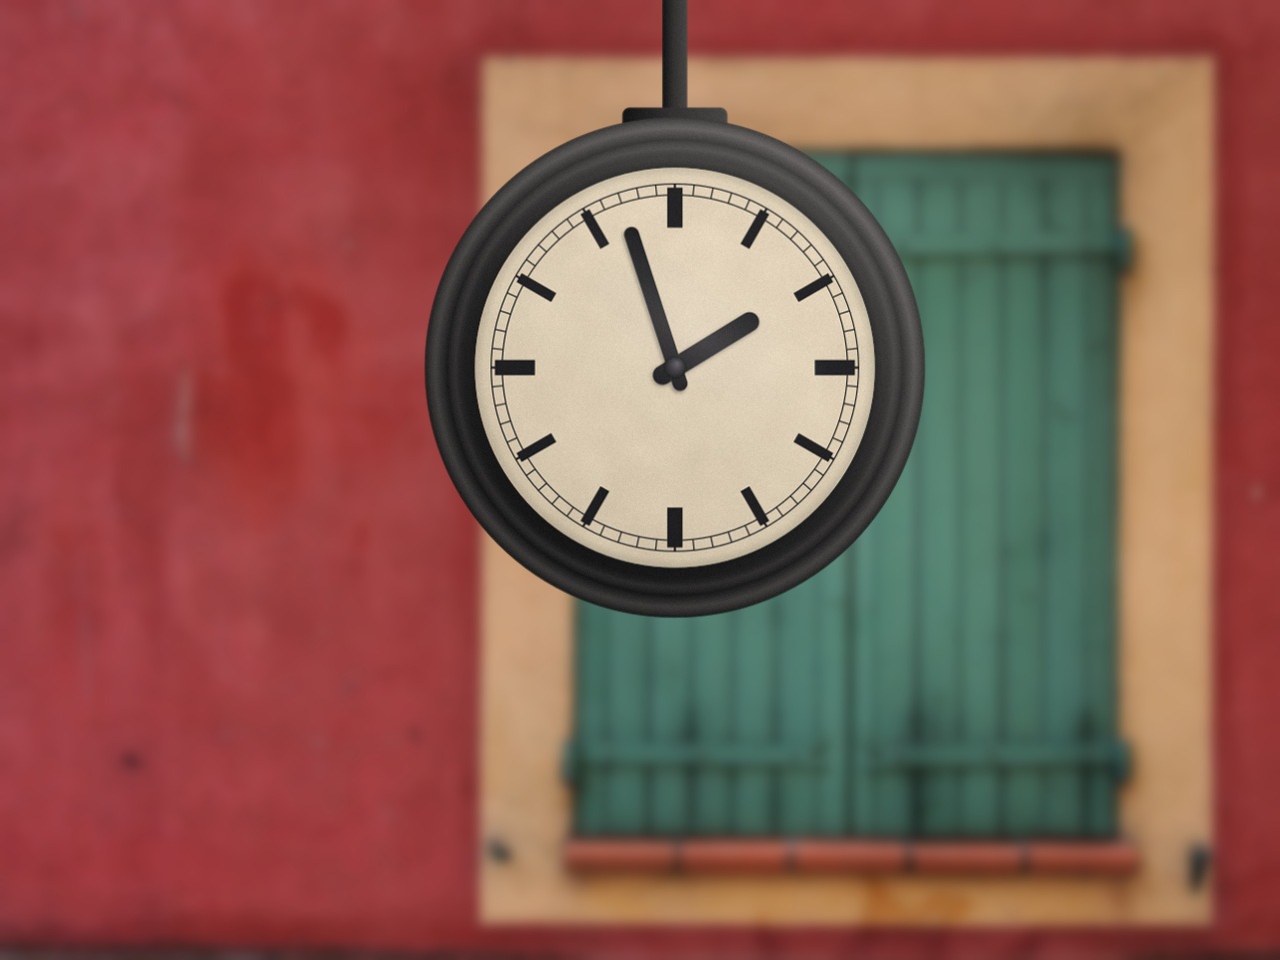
1 h 57 min
